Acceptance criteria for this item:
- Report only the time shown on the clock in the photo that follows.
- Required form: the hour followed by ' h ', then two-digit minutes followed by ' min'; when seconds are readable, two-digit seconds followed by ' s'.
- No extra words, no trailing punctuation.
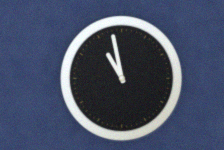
10 h 58 min
